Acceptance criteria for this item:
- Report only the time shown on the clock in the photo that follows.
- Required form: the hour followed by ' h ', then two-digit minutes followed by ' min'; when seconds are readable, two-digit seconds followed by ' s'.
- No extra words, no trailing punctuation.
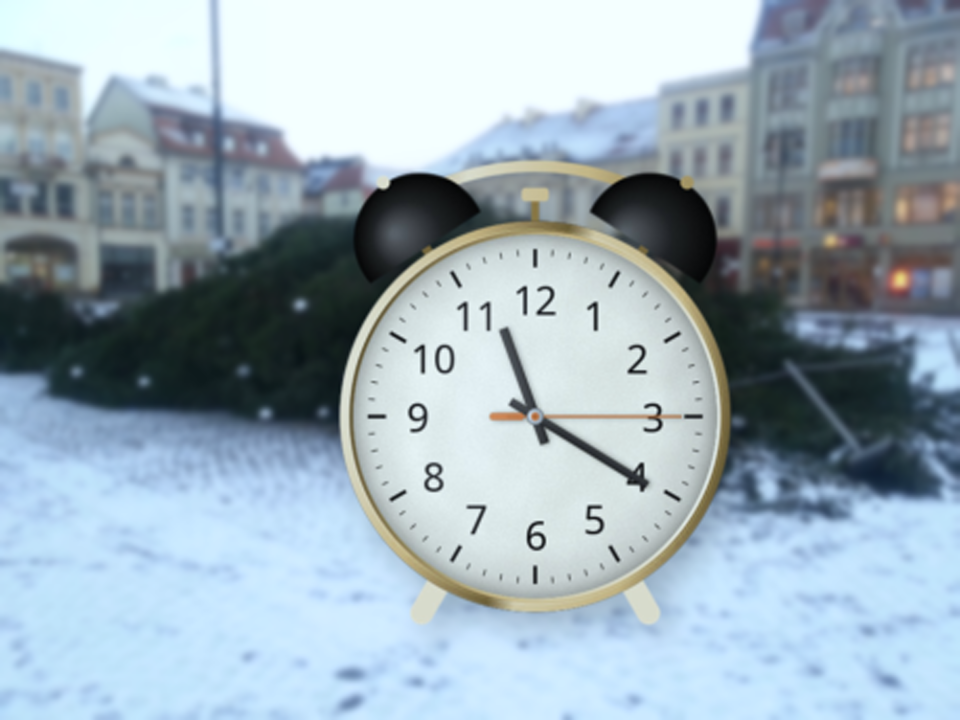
11 h 20 min 15 s
